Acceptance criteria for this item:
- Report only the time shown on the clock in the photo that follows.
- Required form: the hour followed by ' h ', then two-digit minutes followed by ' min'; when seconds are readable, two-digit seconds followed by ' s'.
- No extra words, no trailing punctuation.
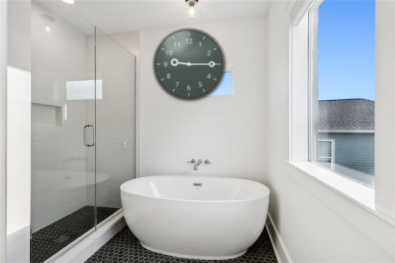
9 h 15 min
